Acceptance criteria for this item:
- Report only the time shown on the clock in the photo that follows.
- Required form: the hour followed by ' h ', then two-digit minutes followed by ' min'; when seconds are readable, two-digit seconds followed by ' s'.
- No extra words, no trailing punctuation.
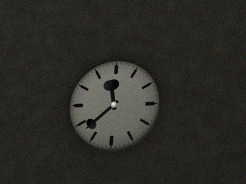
11 h 38 min
